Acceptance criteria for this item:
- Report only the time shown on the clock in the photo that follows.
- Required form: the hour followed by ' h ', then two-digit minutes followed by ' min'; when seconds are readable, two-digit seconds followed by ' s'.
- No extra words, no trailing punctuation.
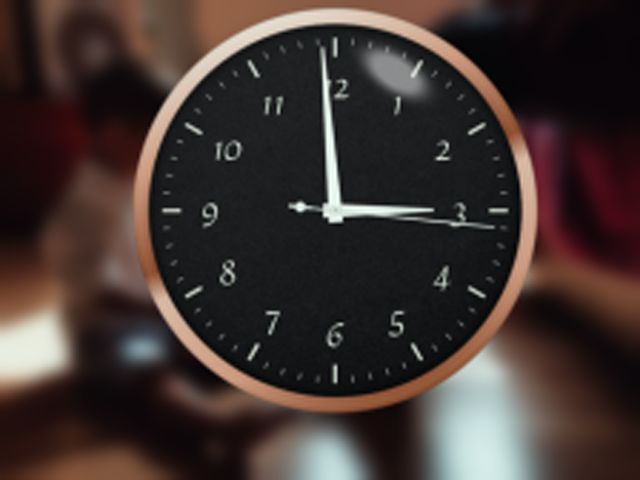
2 h 59 min 16 s
